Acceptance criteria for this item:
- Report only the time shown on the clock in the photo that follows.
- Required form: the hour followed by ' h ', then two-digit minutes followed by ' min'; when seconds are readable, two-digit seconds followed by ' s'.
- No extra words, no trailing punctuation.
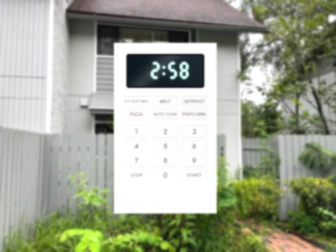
2 h 58 min
